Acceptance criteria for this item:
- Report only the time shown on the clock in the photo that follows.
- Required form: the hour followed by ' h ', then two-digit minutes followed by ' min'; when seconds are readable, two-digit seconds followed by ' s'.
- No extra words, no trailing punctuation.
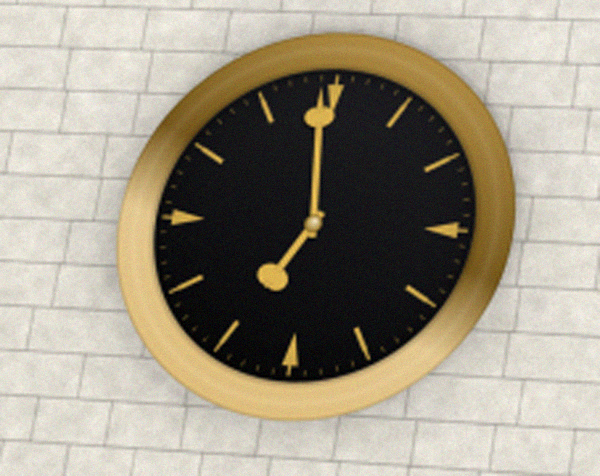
6 h 59 min
